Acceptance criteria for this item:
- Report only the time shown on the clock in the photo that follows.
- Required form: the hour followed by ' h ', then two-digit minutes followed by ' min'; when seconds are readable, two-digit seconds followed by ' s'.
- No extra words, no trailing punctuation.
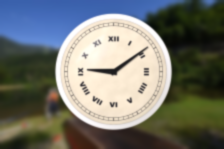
9 h 09 min
